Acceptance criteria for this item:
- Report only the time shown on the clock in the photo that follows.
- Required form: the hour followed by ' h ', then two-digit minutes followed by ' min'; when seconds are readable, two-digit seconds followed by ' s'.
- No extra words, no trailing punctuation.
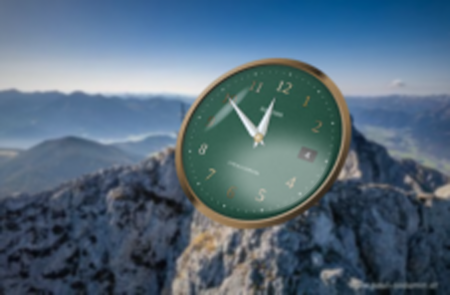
11 h 50 min
